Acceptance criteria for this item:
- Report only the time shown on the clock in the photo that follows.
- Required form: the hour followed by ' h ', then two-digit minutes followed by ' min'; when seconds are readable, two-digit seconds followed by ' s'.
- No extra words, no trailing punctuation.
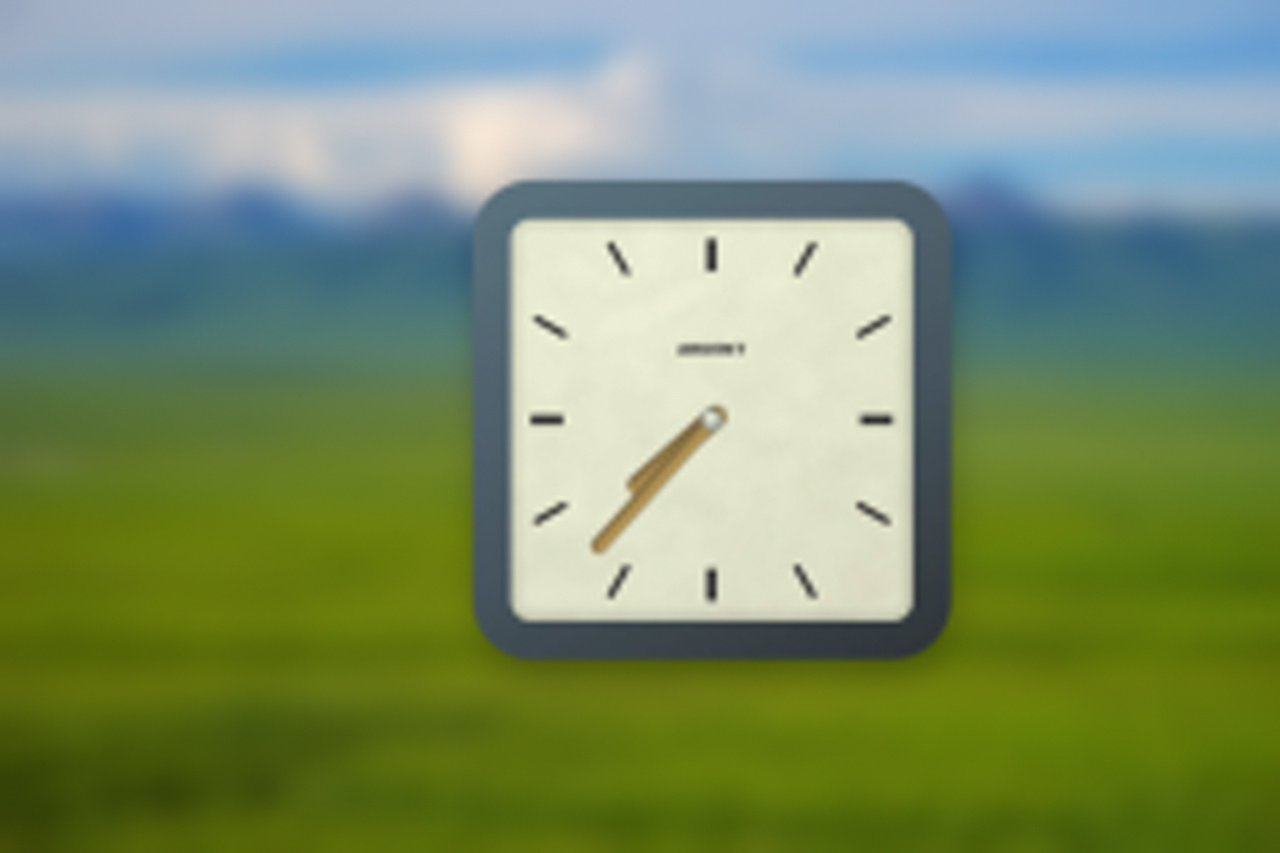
7 h 37 min
